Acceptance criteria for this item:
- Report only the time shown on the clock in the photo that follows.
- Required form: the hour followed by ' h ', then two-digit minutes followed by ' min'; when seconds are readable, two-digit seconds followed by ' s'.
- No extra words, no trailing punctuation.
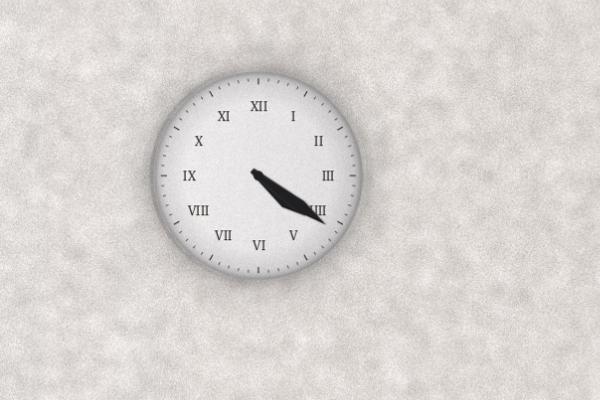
4 h 21 min
